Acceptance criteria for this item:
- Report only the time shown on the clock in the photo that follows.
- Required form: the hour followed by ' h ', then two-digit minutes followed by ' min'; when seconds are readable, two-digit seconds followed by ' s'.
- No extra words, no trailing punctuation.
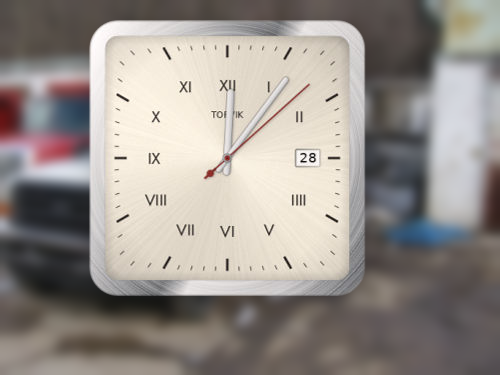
12 h 06 min 08 s
